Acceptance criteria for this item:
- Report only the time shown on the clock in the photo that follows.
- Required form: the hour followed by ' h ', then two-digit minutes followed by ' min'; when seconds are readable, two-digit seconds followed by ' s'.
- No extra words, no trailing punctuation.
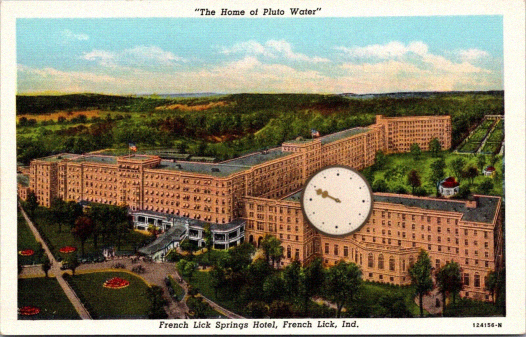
9 h 49 min
